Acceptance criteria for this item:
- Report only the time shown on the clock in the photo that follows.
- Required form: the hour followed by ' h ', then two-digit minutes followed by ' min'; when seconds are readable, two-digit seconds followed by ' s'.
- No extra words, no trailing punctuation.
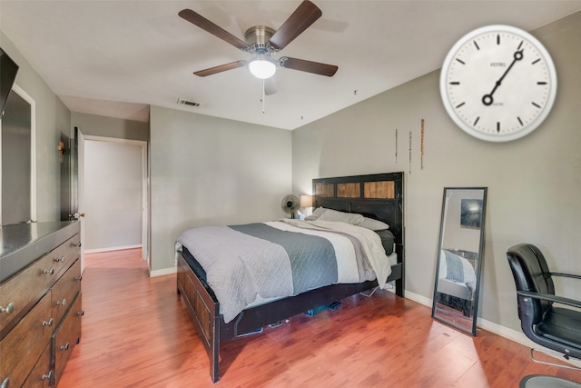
7 h 06 min
